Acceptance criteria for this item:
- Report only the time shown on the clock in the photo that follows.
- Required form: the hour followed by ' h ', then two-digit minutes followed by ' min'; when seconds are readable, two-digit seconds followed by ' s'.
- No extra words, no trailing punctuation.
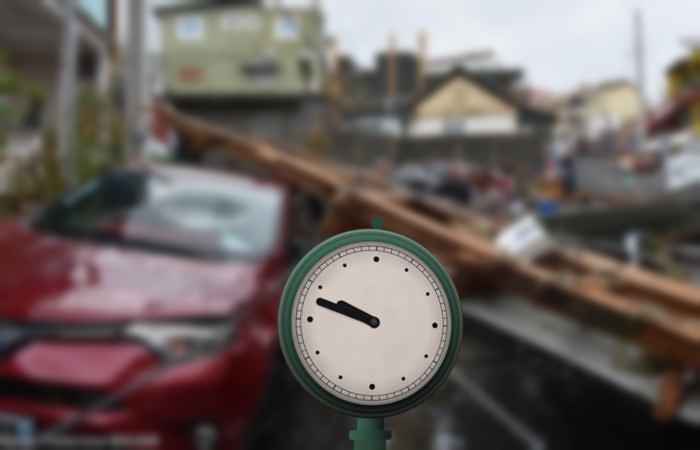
9 h 48 min
